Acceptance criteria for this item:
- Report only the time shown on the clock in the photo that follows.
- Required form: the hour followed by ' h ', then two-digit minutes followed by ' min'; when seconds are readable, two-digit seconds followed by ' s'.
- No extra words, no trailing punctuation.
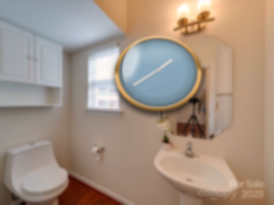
1 h 39 min
